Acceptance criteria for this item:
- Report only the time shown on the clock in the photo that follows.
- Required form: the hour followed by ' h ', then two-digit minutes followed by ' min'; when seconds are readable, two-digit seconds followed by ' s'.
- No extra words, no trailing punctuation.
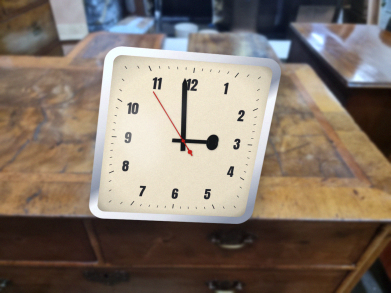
2 h 58 min 54 s
